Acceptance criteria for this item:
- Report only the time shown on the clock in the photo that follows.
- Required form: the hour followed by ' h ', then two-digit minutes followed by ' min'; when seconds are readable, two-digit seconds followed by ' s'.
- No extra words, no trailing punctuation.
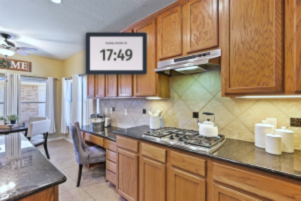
17 h 49 min
